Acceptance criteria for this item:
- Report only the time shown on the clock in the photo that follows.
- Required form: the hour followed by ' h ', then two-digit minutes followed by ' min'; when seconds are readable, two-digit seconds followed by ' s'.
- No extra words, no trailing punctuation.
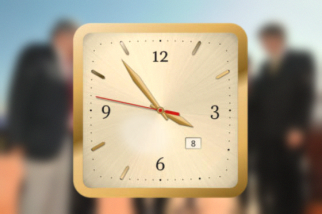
3 h 53 min 47 s
